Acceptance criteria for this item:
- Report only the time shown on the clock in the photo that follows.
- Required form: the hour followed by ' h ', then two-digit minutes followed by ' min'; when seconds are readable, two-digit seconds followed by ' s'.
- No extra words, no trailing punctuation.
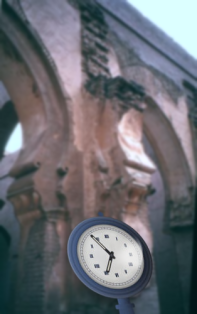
6 h 54 min
